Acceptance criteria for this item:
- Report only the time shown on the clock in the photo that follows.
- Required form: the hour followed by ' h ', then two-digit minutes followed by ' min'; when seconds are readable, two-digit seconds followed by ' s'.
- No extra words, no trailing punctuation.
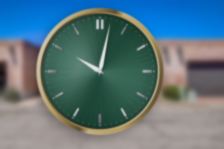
10 h 02 min
